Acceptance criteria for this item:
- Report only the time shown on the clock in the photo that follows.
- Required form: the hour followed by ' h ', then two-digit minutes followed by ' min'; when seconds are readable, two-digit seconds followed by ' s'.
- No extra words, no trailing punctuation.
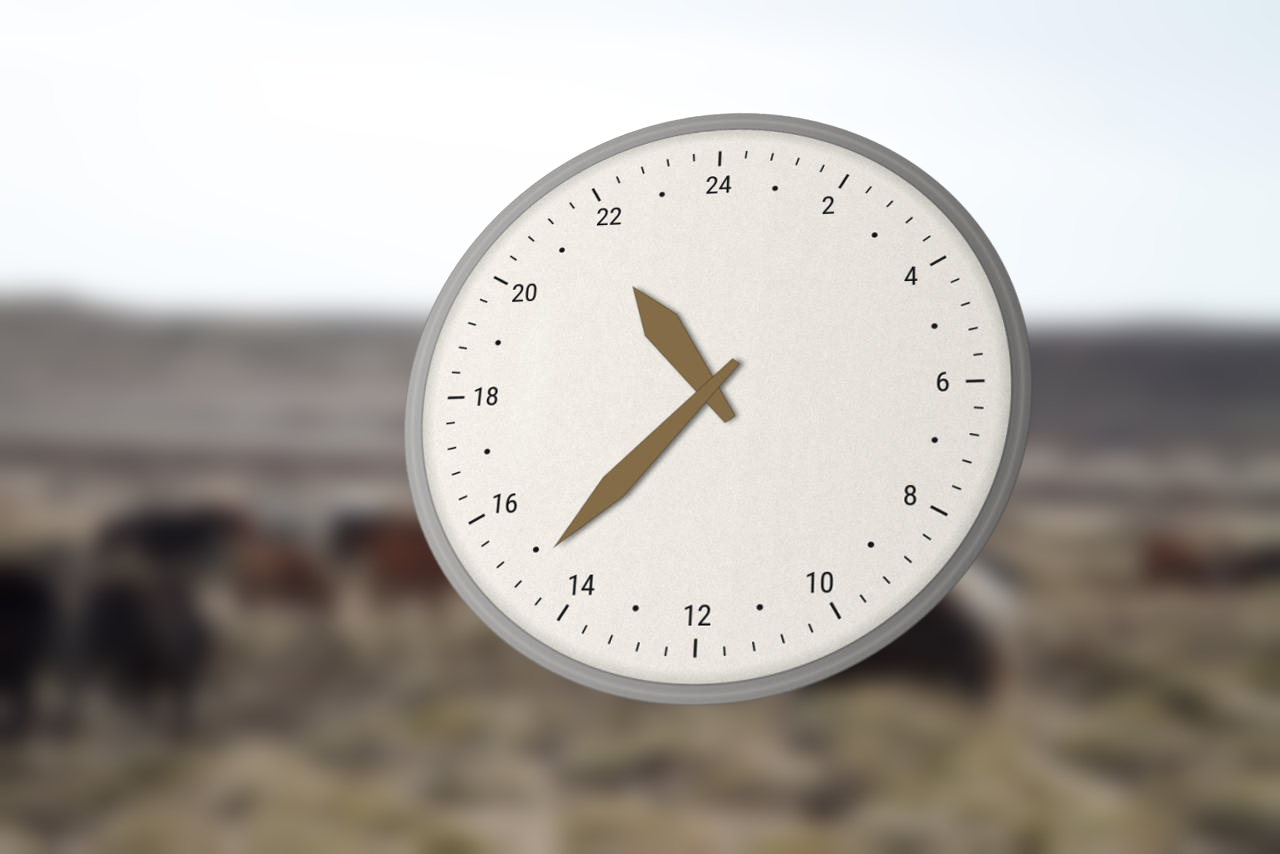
21 h 37 min
